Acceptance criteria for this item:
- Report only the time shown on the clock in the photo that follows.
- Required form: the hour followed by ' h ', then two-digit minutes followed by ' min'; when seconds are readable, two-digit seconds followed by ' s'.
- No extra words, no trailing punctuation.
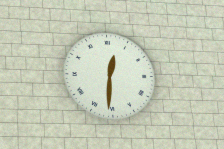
12 h 31 min
